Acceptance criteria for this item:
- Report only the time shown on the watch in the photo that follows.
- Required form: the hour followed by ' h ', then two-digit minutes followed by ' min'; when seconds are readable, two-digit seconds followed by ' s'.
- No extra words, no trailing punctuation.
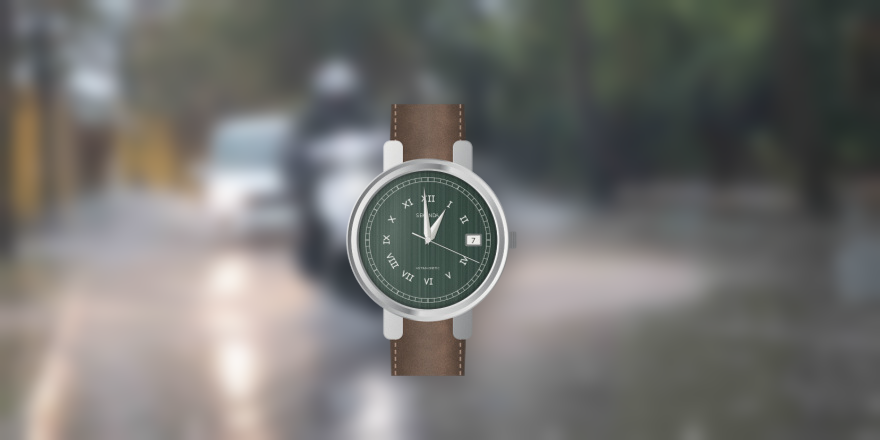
12 h 59 min 19 s
